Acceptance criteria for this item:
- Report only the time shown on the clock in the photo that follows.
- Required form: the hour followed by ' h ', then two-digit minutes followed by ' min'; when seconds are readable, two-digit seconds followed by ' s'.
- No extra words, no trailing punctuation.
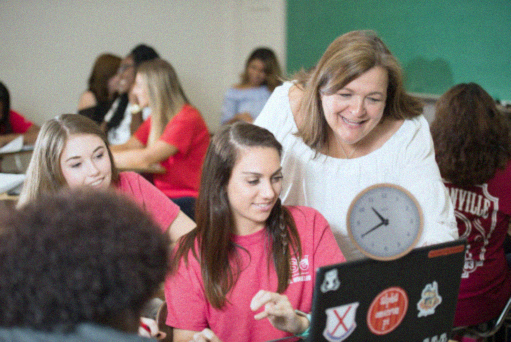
10 h 40 min
